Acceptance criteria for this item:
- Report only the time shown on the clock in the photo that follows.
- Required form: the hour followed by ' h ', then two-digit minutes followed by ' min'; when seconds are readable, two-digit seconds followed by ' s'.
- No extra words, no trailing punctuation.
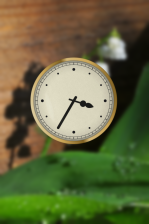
3 h 35 min
